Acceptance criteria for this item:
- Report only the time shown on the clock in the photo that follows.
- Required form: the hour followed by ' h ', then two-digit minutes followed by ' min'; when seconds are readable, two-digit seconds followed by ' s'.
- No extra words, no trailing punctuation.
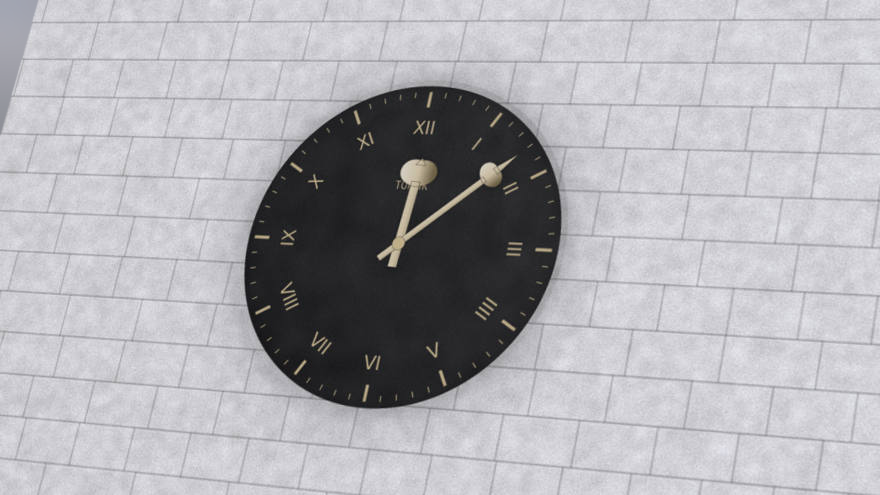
12 h 08 min
